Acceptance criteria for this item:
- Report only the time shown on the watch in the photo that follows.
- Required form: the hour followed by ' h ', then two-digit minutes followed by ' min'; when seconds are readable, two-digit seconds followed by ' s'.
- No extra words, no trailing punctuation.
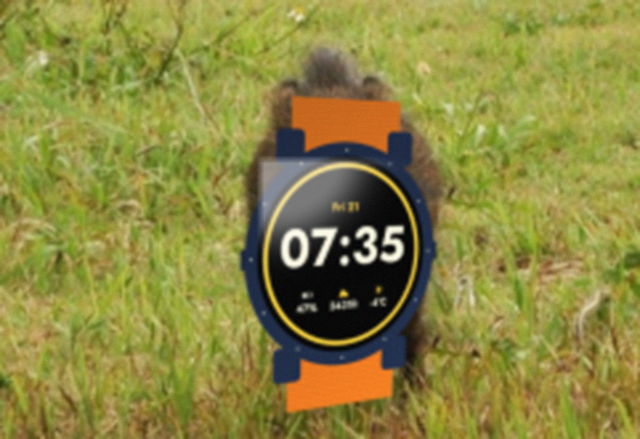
7 h 35 min
